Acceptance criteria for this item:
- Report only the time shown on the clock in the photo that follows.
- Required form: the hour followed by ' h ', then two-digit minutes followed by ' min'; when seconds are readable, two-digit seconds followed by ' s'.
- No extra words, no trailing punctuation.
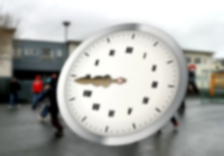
8 h 44 min
